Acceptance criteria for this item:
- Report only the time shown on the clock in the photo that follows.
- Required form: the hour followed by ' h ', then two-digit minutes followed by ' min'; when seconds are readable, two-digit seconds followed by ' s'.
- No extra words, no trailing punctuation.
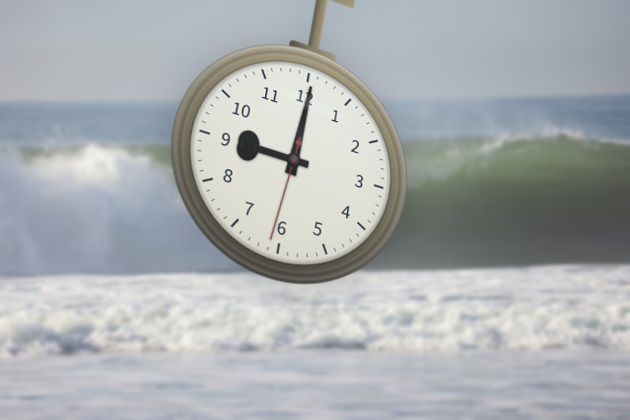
9 h 00 min 31 s
